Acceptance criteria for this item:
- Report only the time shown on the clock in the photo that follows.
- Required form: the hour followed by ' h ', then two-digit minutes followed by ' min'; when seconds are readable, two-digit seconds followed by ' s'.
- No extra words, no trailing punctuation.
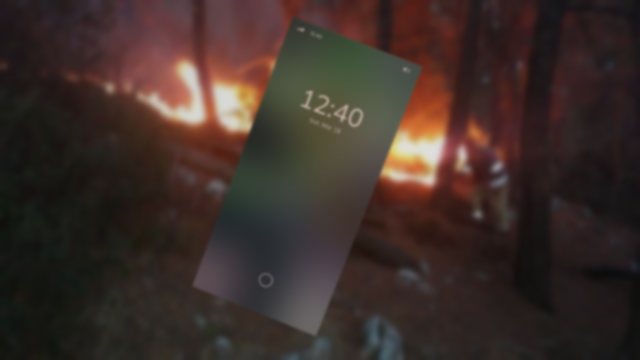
12 h 40 min
